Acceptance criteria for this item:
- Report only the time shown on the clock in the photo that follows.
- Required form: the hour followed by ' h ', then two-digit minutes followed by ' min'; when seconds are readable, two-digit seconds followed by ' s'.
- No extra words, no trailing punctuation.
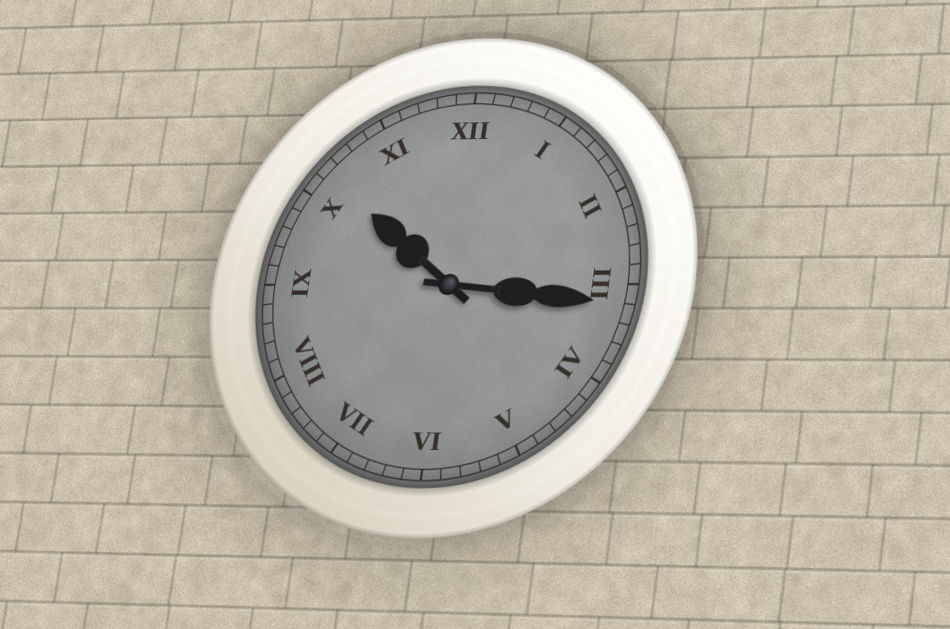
10 h 16 min
